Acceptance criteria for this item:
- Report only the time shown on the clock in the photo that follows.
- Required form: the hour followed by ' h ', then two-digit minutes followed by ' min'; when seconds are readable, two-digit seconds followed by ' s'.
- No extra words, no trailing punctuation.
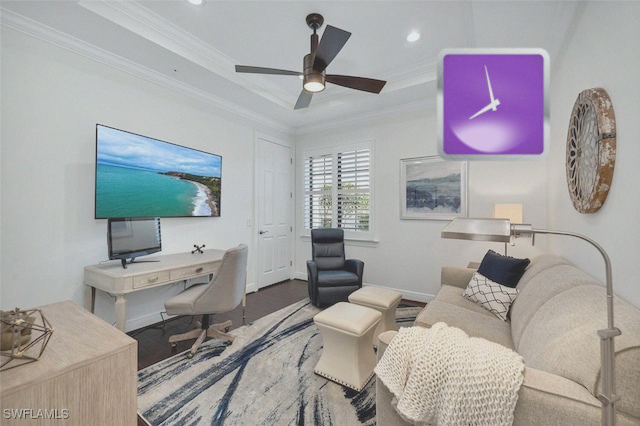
7 h 58 min
